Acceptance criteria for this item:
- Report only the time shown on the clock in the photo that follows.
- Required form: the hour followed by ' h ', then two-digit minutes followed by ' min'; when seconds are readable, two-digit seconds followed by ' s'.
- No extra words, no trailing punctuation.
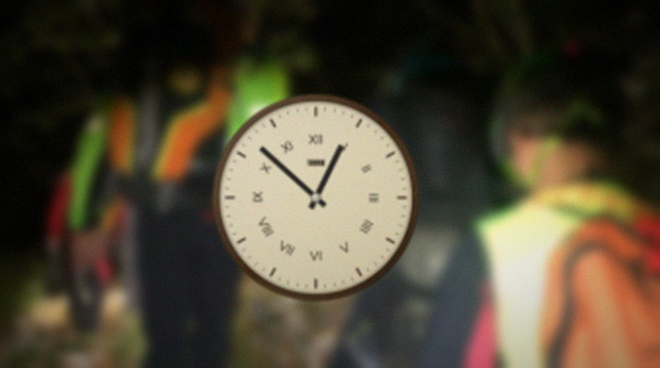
12 h 52 min
